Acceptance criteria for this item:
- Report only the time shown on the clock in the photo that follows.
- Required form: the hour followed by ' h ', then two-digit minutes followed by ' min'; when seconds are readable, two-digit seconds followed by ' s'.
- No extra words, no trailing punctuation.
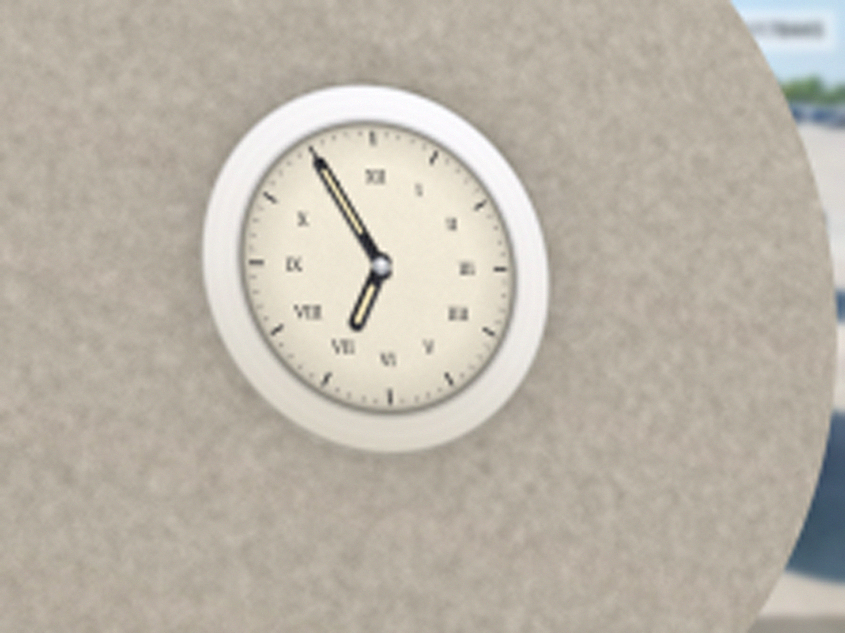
6 h 55 min
